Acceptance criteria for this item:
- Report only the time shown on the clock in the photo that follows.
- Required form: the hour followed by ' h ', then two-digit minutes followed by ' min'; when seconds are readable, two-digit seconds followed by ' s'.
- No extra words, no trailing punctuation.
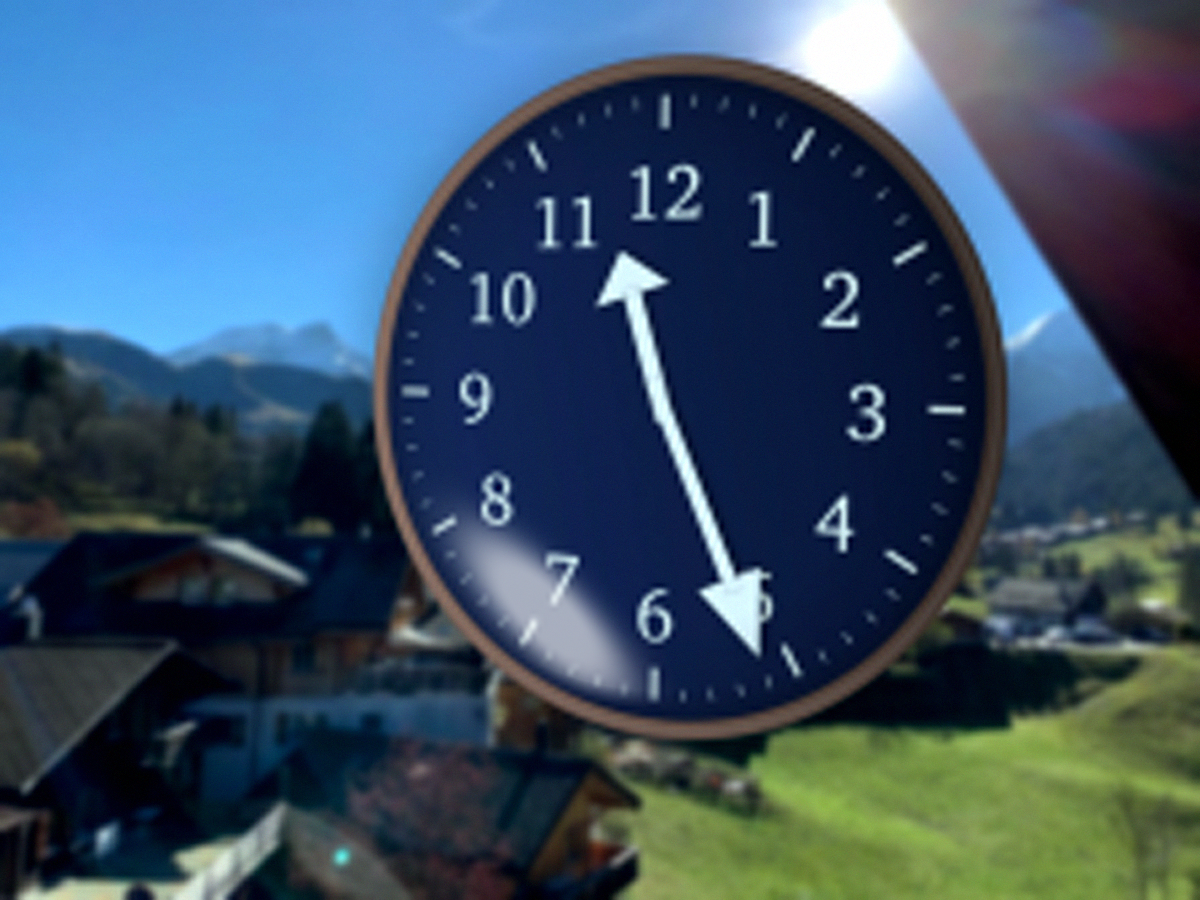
11 h 26 min
